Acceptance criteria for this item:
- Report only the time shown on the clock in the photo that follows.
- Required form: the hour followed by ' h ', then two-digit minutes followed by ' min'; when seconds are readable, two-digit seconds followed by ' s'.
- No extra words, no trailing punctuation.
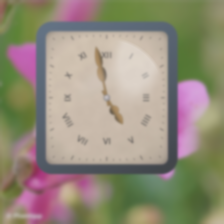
4 h 58 min
